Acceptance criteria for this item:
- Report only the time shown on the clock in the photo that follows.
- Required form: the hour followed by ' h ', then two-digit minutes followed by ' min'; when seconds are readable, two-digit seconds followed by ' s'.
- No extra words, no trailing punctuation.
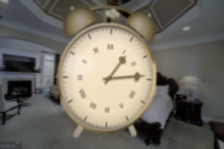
1 h 14 min
